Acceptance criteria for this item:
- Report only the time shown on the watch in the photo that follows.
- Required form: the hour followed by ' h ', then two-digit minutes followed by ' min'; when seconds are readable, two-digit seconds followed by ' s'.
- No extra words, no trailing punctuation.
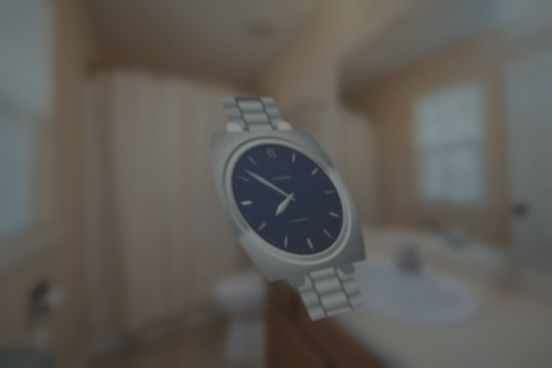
7 h 52 min
